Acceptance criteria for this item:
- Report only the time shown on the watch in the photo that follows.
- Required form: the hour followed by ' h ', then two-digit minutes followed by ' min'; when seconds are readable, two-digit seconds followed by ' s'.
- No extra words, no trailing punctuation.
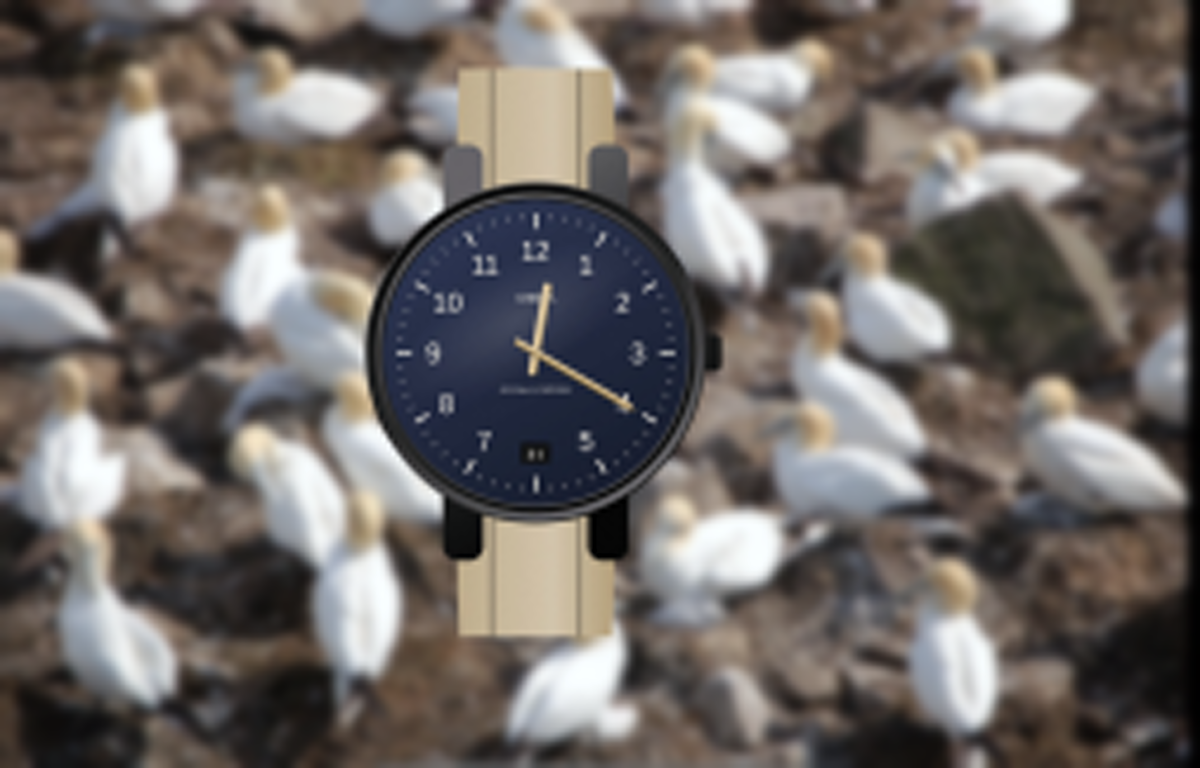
12 h 20 min
